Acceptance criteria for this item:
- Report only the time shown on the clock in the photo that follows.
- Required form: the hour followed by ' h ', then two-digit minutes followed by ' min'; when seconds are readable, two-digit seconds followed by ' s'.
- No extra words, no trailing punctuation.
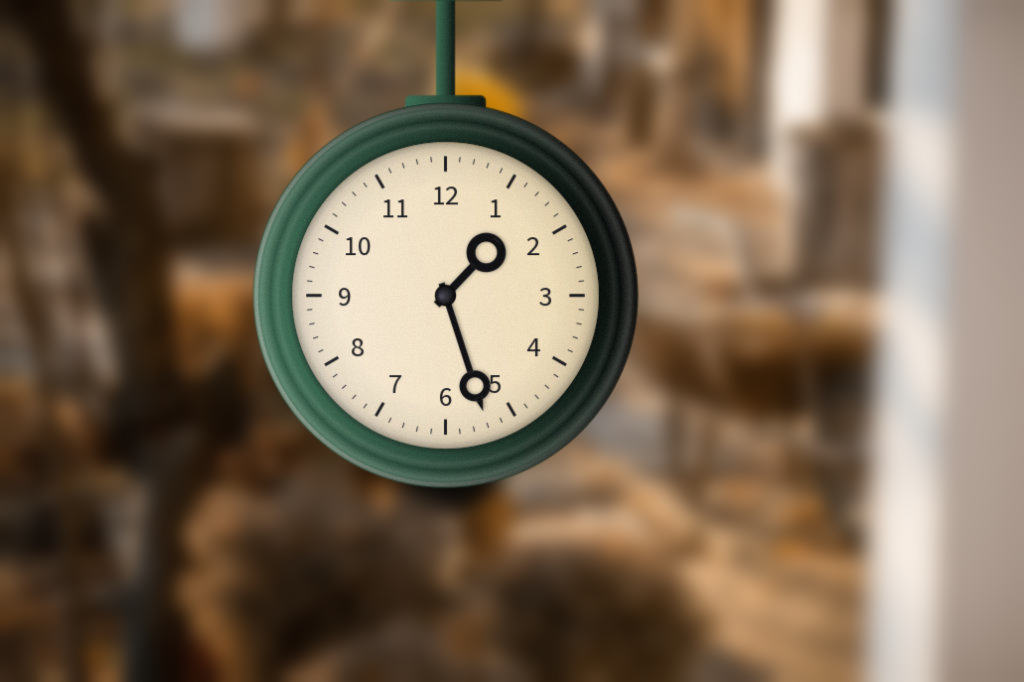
1 h 27 min
